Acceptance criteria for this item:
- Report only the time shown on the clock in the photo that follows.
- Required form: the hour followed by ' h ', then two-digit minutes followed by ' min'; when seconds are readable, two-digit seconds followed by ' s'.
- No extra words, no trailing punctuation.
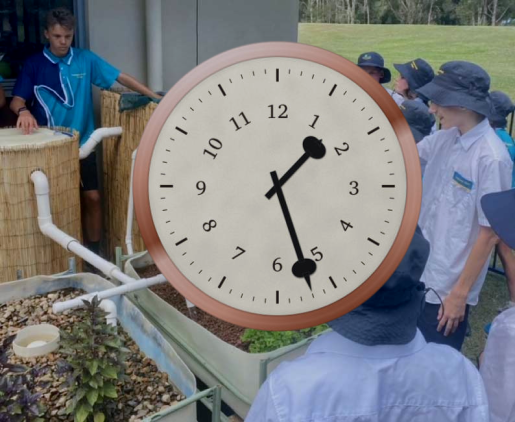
1 h 27 min
